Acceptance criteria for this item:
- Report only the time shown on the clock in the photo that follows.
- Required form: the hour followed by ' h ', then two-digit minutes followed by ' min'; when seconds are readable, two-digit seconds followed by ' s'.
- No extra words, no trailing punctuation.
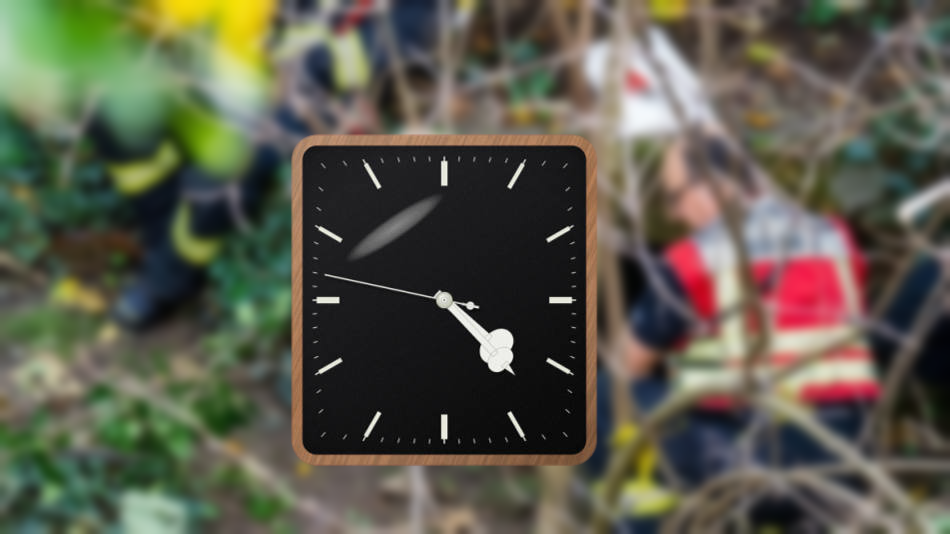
4 h 22 min 47 s
